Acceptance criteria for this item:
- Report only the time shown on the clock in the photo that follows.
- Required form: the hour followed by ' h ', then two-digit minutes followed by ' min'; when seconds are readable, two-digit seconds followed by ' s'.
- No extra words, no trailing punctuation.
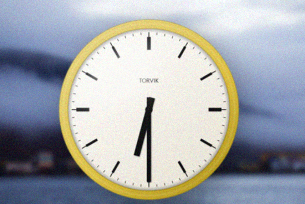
6 h 30 min
